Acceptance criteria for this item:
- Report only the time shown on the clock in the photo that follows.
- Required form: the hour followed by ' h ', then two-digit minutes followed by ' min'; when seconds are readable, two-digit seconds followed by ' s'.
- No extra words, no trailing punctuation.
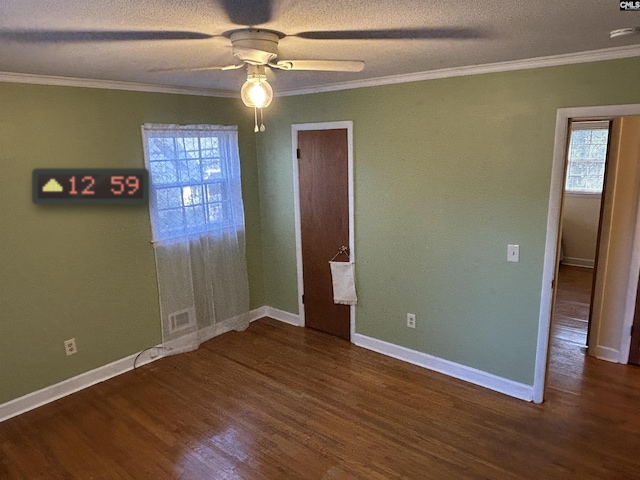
12 h 59 min
